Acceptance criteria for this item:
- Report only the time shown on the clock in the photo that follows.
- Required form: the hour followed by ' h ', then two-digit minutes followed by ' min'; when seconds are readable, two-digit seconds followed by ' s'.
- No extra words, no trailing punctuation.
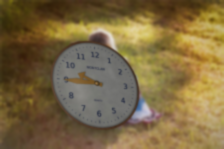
9 h 45 min
